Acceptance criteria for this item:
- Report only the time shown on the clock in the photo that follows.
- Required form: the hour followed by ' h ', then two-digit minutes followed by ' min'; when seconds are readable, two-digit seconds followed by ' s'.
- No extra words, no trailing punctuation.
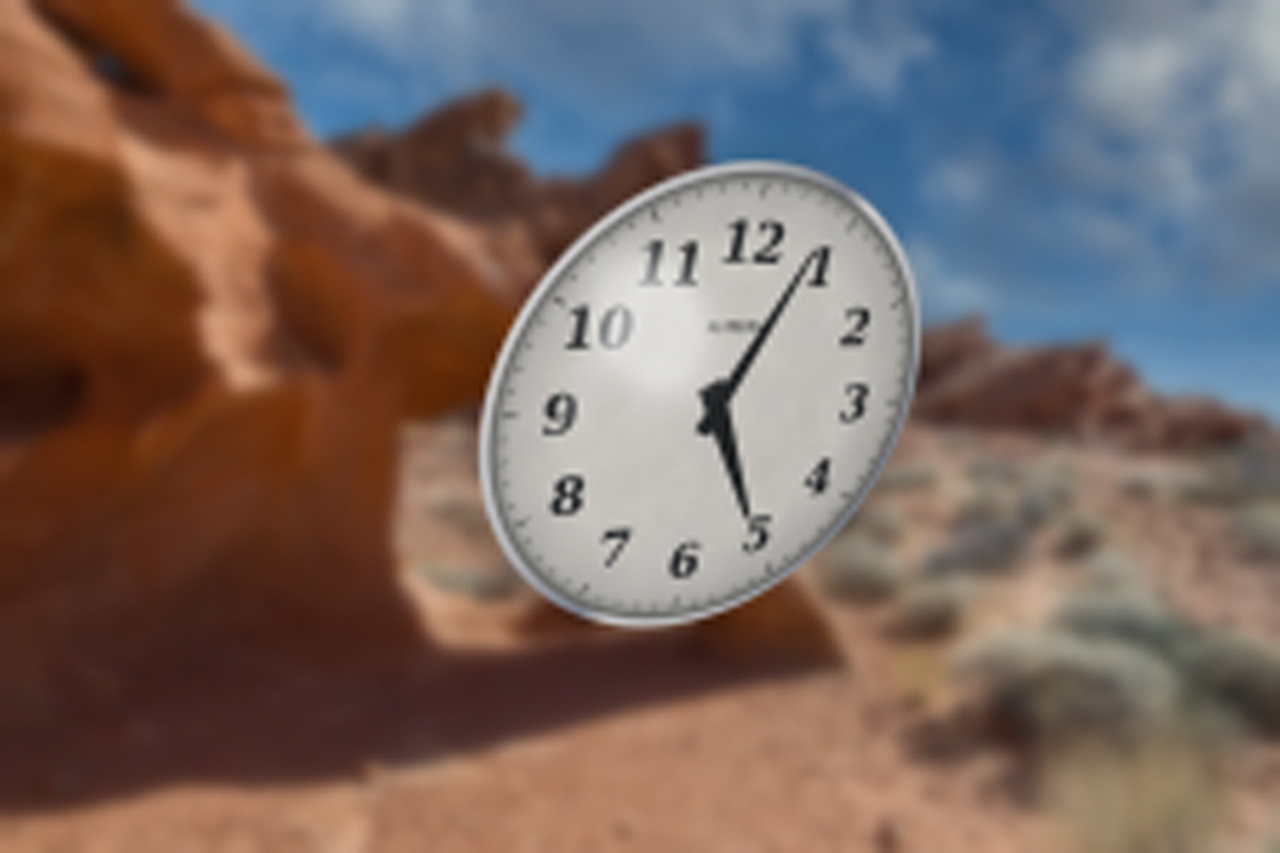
5 h 04 min
